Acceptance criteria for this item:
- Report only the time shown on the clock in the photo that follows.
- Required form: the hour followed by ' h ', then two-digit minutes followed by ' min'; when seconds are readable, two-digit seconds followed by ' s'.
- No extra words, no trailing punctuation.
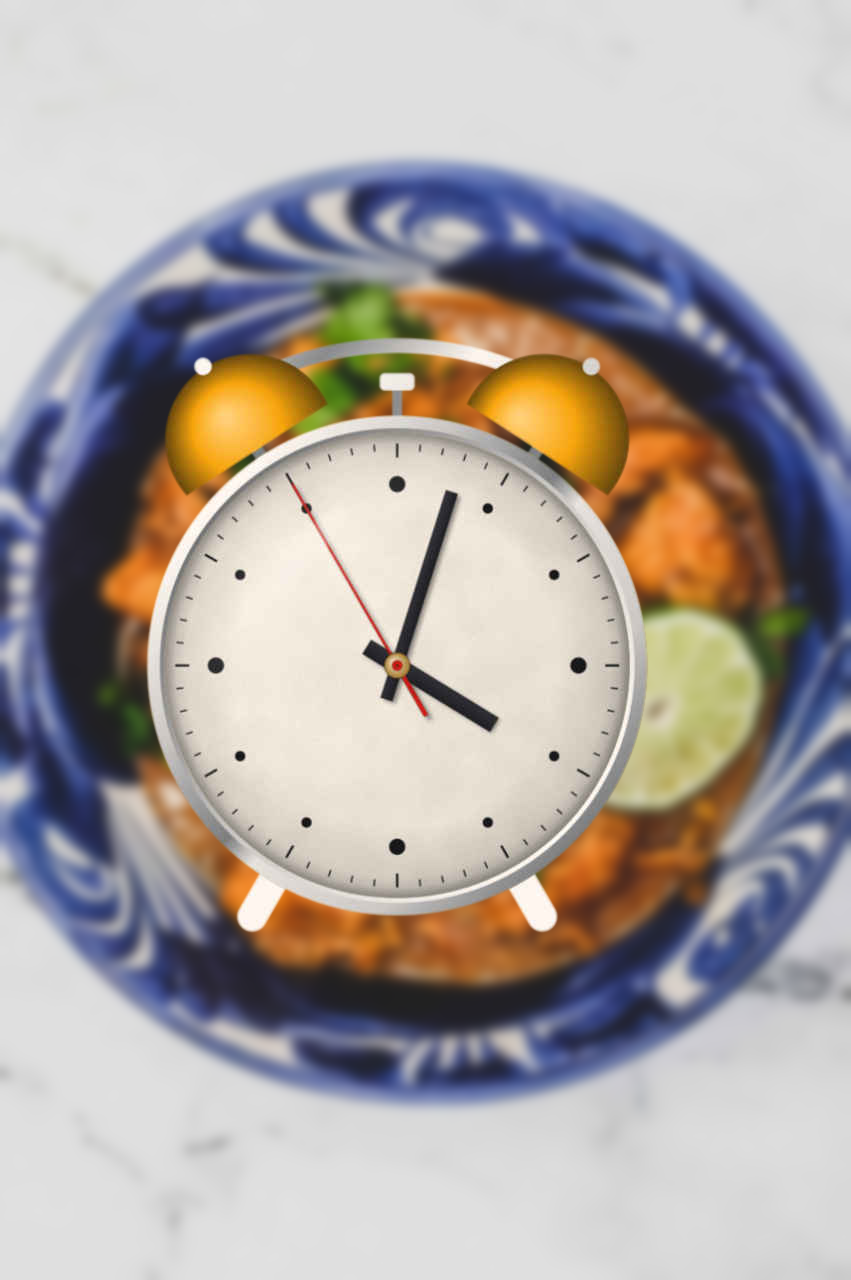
4 h 02 min 55 s
